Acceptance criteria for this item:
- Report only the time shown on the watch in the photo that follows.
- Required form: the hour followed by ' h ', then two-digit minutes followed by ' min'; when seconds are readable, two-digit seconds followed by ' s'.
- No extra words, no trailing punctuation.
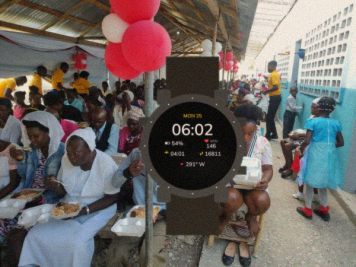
6 h 02 min
